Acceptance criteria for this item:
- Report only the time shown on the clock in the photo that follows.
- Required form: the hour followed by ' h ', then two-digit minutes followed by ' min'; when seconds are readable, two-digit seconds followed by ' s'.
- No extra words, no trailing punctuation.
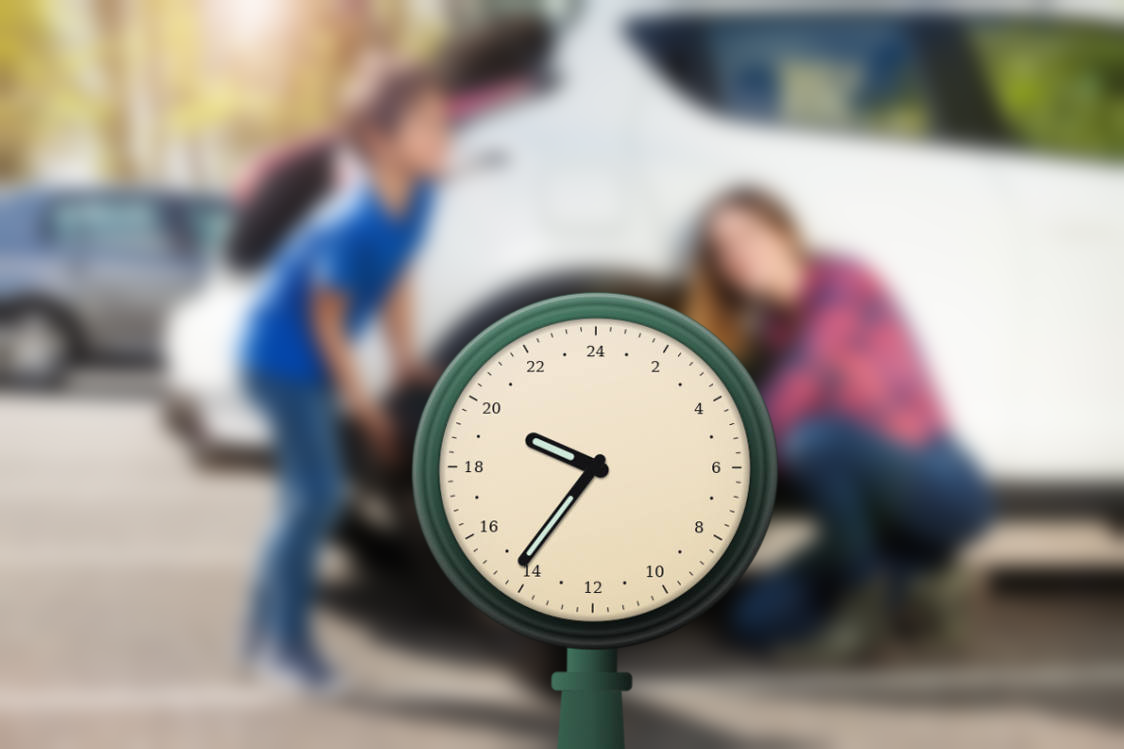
19 h 36 min
